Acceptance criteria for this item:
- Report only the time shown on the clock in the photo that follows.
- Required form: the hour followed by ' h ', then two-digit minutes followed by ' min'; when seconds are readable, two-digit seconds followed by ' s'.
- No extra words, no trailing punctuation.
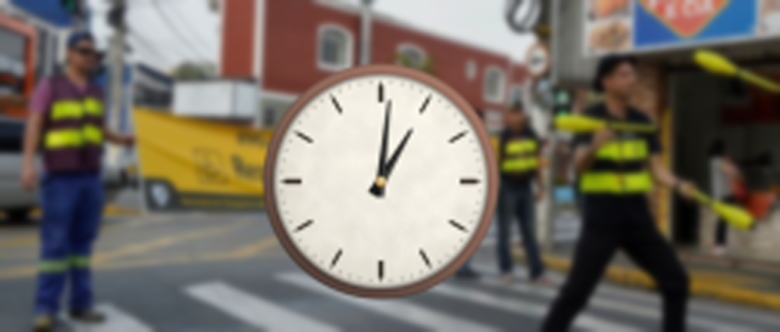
1 h 01 min
